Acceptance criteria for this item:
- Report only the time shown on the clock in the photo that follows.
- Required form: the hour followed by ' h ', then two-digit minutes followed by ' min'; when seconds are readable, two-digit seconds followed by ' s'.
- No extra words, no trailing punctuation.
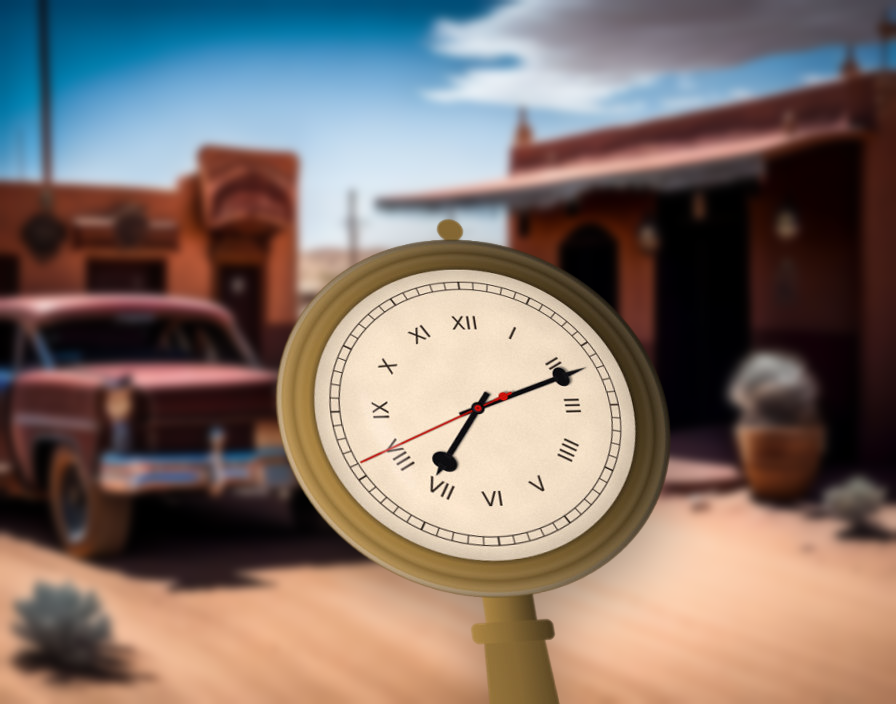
7 h 11 min 41 s
